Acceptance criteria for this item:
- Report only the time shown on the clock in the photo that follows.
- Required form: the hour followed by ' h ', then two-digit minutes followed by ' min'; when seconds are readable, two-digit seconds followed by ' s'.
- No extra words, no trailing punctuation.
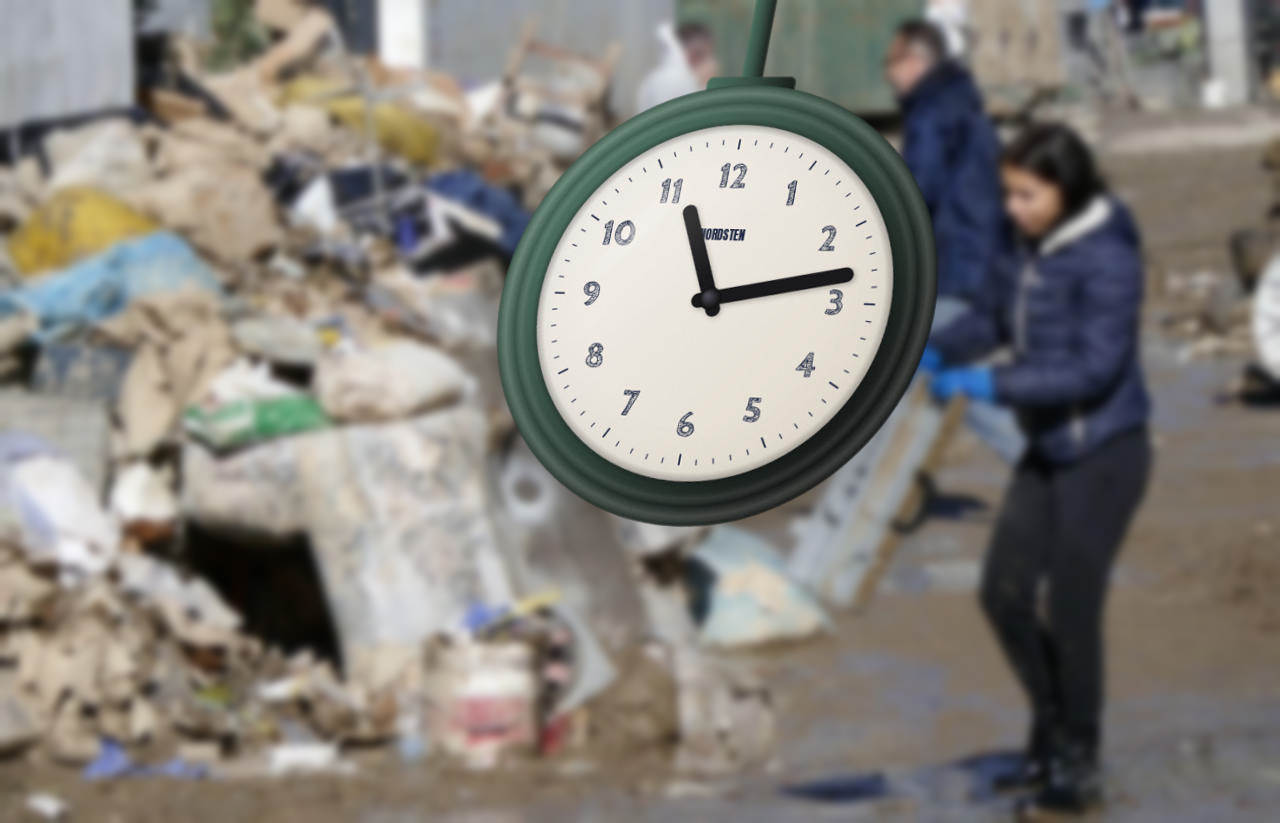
11 h 13 min
